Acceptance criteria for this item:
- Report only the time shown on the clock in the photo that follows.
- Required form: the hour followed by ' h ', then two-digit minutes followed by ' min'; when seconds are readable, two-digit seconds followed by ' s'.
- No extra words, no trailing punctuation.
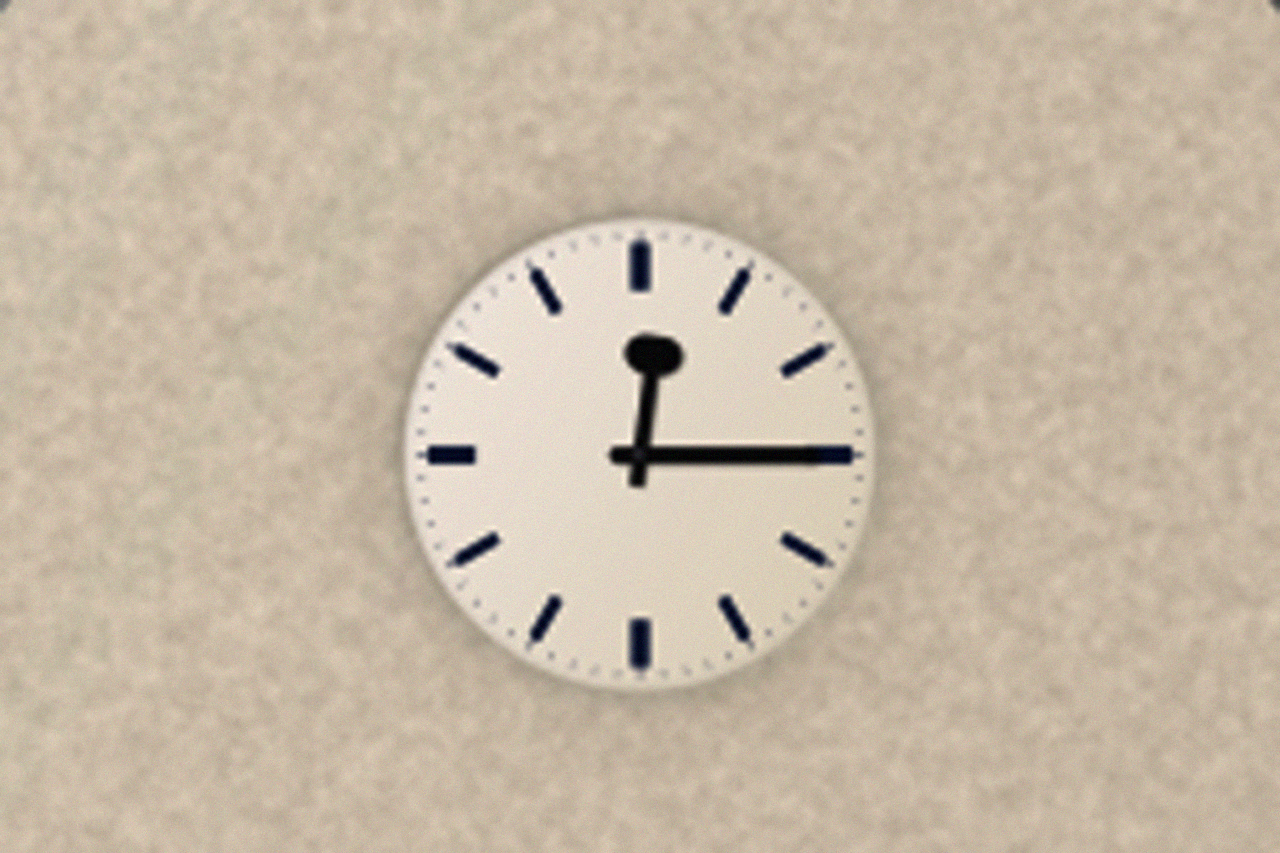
12 h 15 min
